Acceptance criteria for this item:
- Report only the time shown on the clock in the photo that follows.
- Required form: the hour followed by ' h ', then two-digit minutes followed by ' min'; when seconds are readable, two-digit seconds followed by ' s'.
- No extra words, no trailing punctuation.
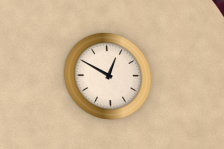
12 h 50 min
